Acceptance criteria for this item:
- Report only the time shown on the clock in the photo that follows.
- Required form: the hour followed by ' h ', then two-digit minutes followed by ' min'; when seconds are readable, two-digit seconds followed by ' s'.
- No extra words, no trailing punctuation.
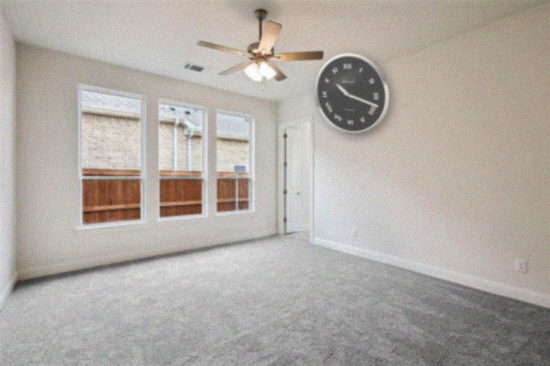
10 h 18 min
